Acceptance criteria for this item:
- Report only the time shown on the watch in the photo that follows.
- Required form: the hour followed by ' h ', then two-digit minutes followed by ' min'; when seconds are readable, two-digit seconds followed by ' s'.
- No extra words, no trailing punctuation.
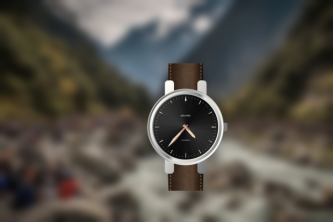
4 h 37 min
